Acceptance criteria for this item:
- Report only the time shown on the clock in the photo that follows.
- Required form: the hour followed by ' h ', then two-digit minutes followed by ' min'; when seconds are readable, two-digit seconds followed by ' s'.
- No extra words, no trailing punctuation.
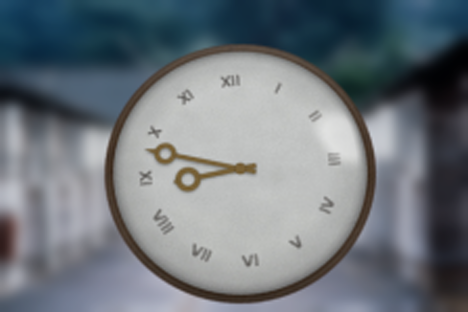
8 h 48 min
